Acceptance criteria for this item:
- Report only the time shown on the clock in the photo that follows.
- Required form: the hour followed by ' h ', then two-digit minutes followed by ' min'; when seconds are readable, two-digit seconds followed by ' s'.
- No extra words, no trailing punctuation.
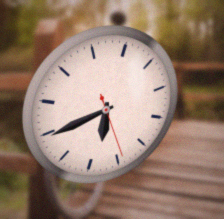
5 h 39 min 24 s
